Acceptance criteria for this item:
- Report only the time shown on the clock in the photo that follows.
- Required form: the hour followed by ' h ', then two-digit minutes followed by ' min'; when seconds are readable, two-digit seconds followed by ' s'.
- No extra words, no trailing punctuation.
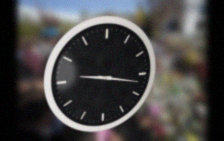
9 h 17 min
